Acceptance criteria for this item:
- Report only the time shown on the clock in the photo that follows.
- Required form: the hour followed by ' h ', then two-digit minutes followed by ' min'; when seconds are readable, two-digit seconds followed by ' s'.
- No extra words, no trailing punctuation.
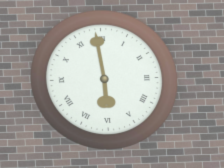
5 h 59 min
